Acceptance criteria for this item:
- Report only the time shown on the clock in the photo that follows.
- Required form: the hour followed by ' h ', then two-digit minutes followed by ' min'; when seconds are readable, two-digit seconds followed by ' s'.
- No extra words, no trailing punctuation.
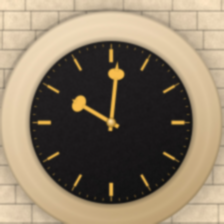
10 h 01 min
